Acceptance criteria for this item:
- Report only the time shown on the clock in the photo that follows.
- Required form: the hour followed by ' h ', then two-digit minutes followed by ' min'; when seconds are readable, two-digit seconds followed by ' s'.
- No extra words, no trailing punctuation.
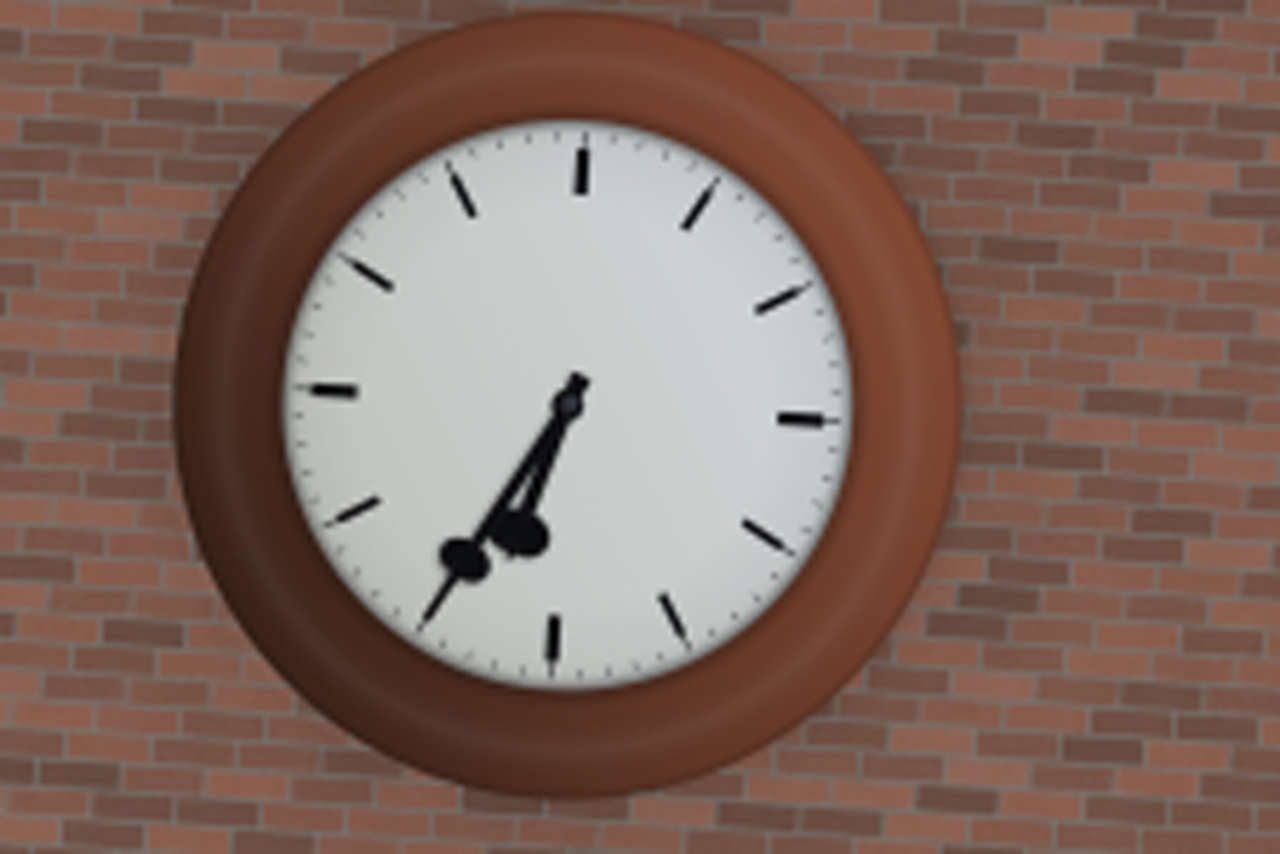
6 h 35 min
